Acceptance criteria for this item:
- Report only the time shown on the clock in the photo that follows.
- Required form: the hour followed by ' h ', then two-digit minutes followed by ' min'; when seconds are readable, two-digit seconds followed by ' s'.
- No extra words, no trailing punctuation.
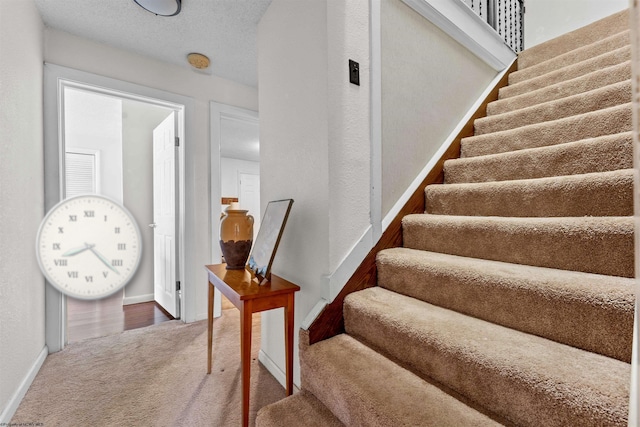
8 h 22 min
